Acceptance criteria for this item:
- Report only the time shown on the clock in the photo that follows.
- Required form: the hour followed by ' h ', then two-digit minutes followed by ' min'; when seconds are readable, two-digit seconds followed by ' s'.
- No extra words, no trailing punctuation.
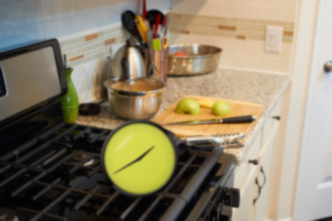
1 h 40 min
